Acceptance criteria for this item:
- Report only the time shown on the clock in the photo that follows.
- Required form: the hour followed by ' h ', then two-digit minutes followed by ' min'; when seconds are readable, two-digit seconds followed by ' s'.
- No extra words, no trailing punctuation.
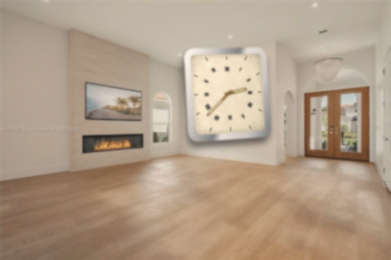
2 h 38 min
